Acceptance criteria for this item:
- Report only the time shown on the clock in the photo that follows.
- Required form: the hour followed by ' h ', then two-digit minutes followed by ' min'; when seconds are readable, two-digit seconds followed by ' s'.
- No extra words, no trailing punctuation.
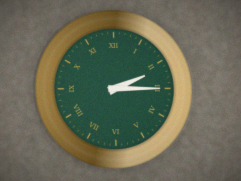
2 h 15 min
